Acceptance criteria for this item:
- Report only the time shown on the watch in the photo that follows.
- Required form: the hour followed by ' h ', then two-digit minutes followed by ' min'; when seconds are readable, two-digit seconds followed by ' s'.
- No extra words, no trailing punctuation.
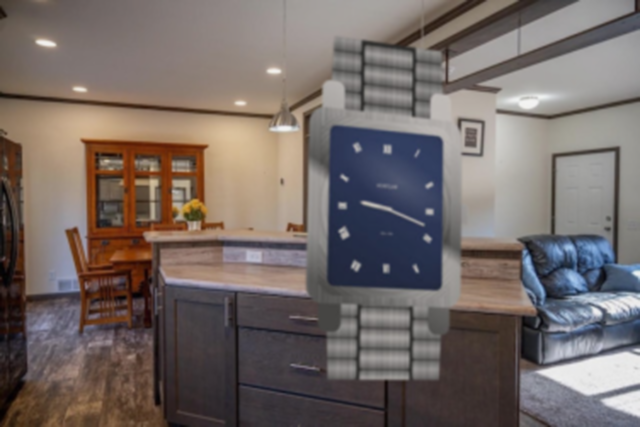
9 h 18 min
